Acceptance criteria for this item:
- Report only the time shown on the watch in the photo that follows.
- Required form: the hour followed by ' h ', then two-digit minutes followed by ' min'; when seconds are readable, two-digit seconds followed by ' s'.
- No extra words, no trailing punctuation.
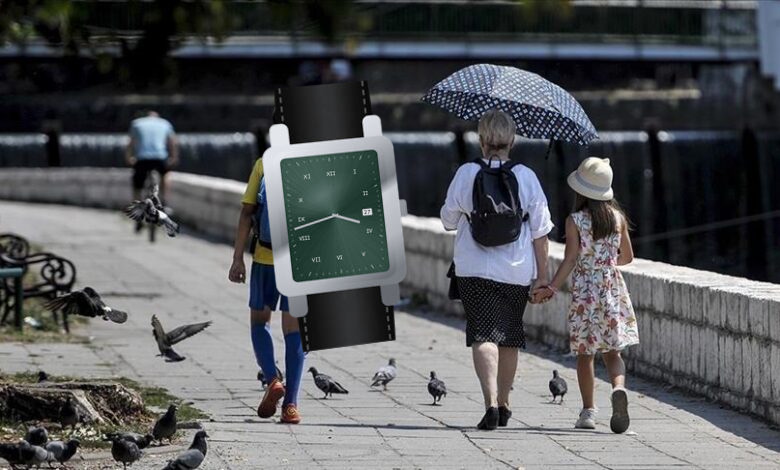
3 h 43 min
